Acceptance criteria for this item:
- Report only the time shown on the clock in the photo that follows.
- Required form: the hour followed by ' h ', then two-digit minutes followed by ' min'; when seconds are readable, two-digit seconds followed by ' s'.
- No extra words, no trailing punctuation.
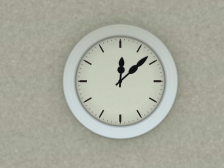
12 h 08 min
